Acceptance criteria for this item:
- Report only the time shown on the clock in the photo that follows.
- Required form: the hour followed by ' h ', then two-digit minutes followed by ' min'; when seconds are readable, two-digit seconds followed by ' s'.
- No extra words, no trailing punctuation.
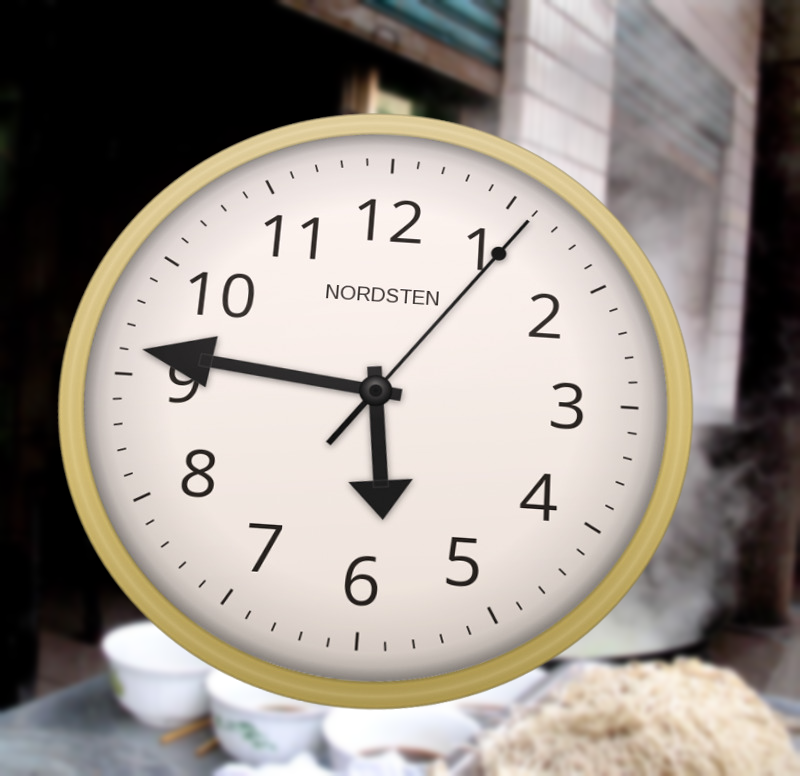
5 h 46 min 06 s
